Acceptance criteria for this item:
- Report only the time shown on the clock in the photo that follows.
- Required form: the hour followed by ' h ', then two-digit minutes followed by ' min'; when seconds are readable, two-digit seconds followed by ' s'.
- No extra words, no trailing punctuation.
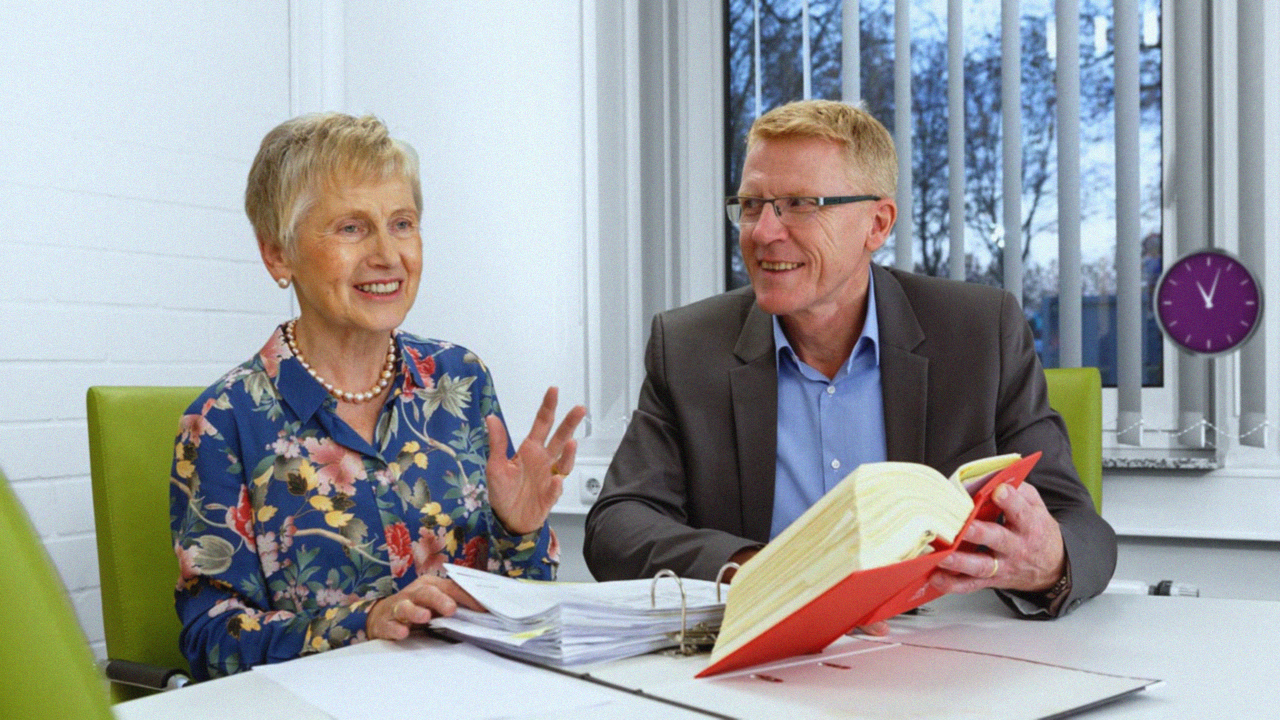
11 h 03 min
